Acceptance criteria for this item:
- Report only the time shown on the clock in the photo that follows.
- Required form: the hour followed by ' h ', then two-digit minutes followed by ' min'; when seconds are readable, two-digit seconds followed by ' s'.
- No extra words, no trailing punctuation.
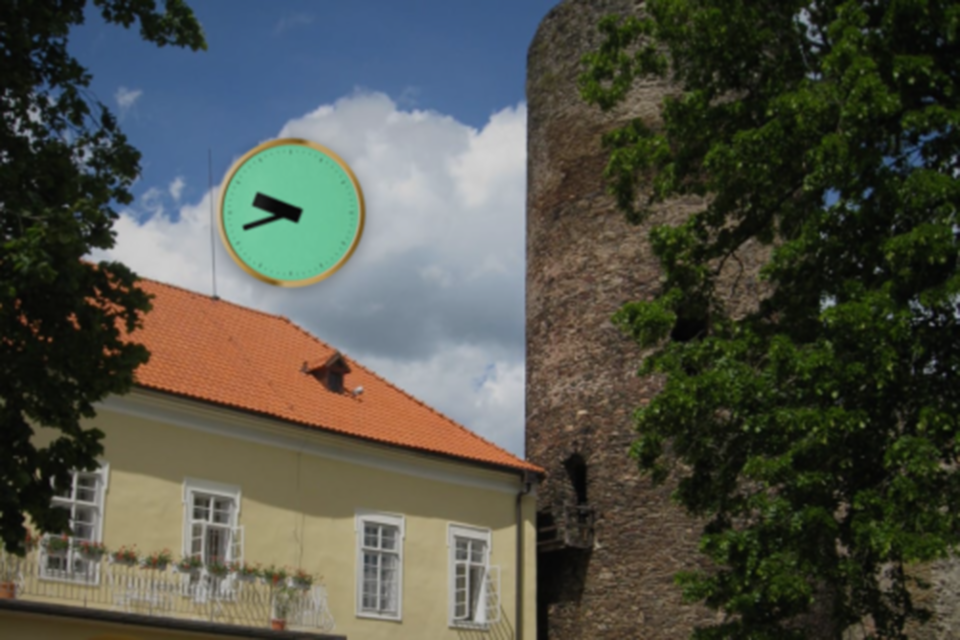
9 h 42 min
